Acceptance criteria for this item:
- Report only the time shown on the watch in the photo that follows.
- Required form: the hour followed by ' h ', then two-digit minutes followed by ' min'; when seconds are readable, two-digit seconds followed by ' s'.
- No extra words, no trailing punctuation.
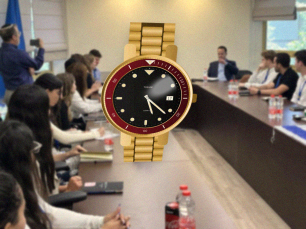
5 h 22 min
